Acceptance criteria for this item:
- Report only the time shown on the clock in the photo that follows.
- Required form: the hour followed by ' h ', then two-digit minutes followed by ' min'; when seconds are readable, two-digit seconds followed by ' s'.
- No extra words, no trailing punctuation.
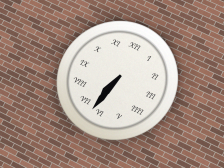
6 h 32 min
